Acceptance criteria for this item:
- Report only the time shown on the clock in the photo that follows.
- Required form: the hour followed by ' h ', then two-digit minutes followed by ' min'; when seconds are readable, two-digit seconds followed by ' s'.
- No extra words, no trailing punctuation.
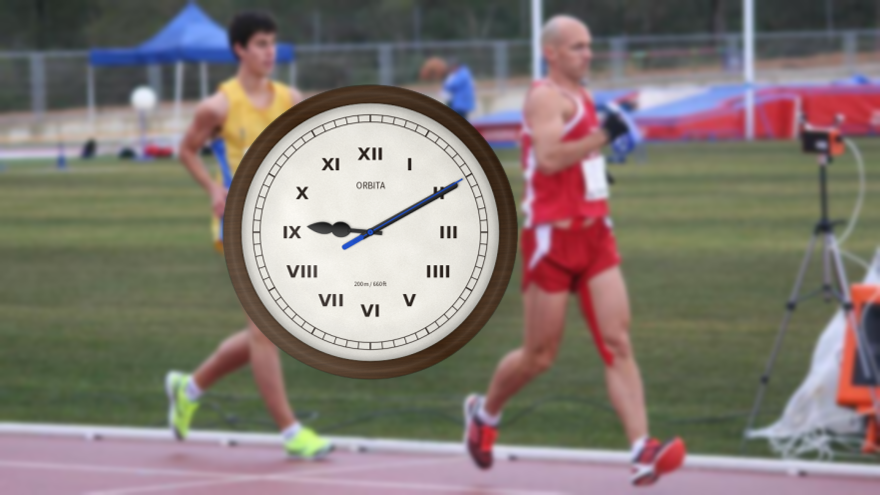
9 h 10 min 10 s
